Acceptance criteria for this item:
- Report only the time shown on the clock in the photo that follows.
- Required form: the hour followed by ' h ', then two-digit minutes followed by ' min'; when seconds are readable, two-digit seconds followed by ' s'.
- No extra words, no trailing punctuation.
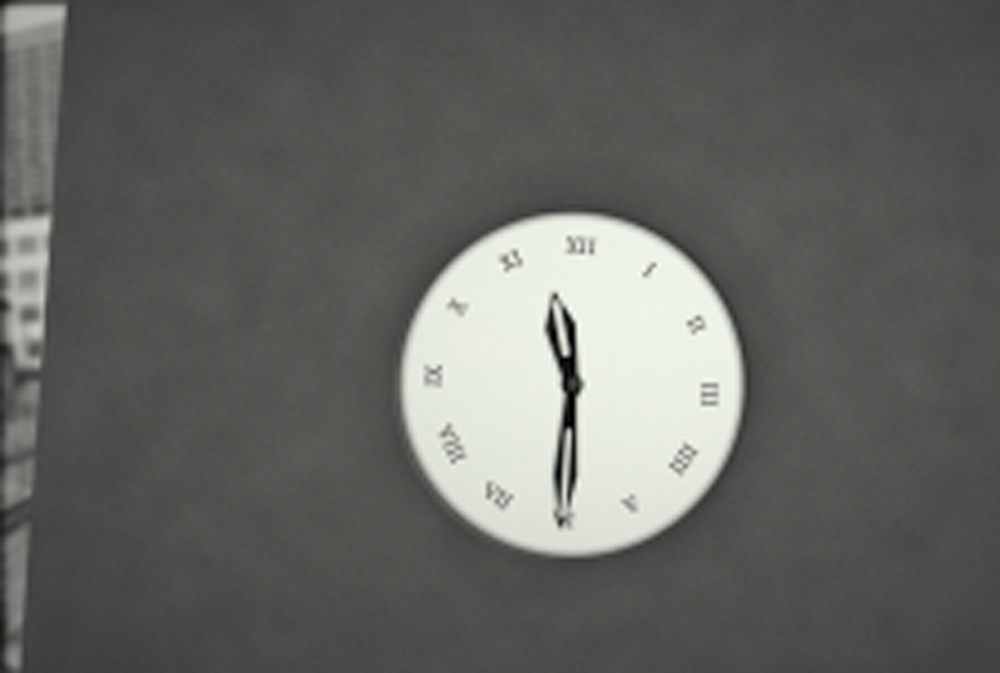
11 h 30 min
